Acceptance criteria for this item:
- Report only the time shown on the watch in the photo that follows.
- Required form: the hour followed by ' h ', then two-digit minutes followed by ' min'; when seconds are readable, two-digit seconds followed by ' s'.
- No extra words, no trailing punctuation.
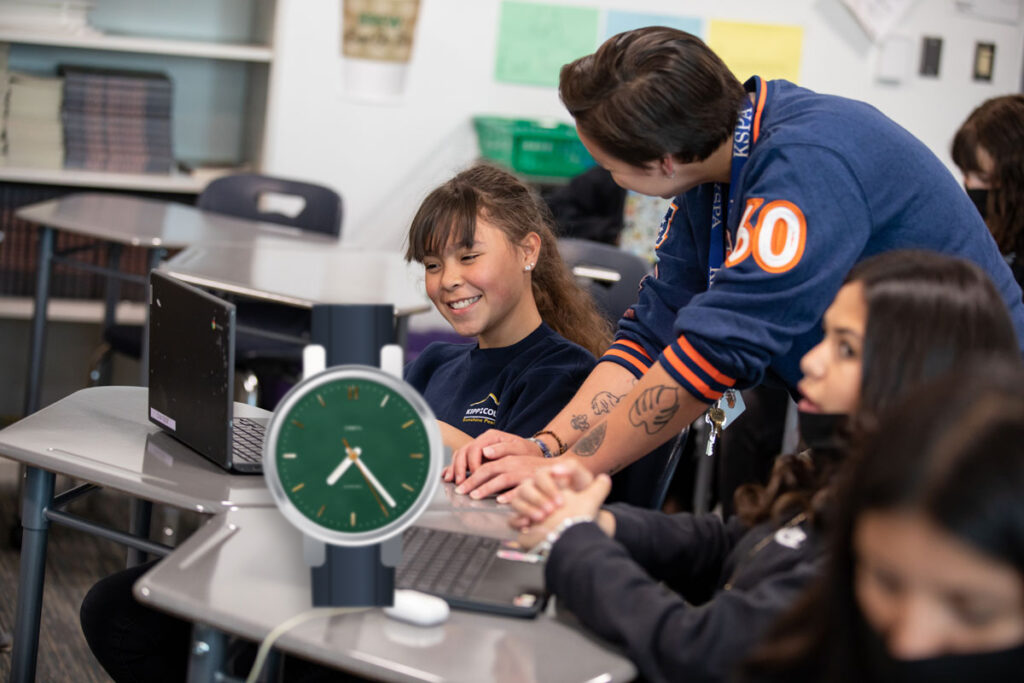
7 h 23 min 25 s
